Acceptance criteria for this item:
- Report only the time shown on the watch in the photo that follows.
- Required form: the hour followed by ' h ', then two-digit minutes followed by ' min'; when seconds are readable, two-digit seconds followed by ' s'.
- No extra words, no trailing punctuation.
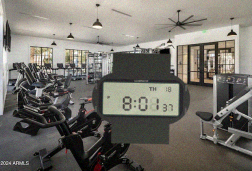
8 h 01 min 37 s
